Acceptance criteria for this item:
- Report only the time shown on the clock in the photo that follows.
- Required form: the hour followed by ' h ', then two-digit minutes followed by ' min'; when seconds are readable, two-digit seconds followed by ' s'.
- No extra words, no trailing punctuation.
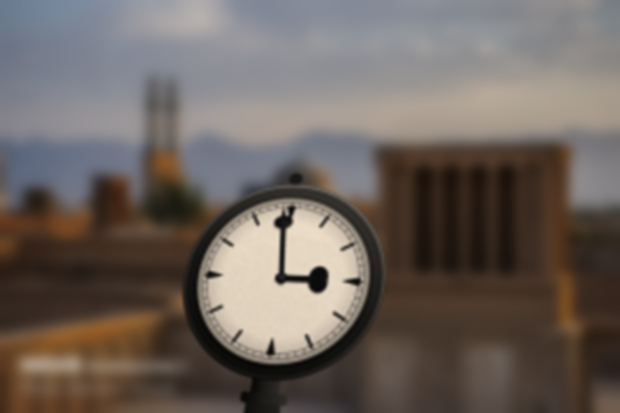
2 h 59 min
